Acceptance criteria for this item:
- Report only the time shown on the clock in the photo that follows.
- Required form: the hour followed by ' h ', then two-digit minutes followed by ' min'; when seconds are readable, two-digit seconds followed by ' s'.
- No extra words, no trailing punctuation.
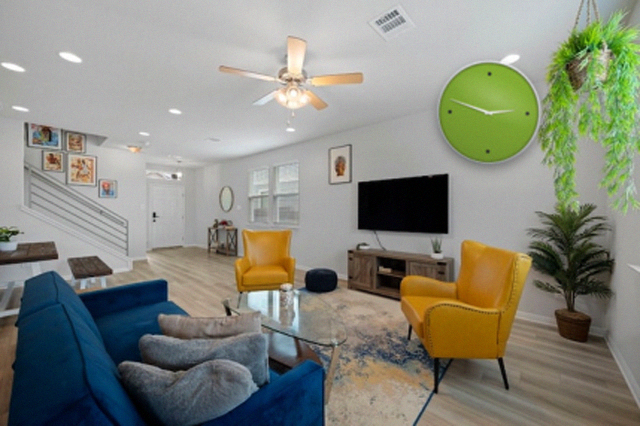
2 h 48 min
